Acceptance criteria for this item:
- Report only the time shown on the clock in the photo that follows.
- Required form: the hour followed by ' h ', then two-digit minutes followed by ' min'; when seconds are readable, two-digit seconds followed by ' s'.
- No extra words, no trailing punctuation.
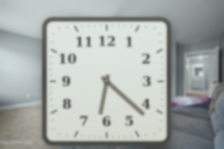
6 h 22 min
